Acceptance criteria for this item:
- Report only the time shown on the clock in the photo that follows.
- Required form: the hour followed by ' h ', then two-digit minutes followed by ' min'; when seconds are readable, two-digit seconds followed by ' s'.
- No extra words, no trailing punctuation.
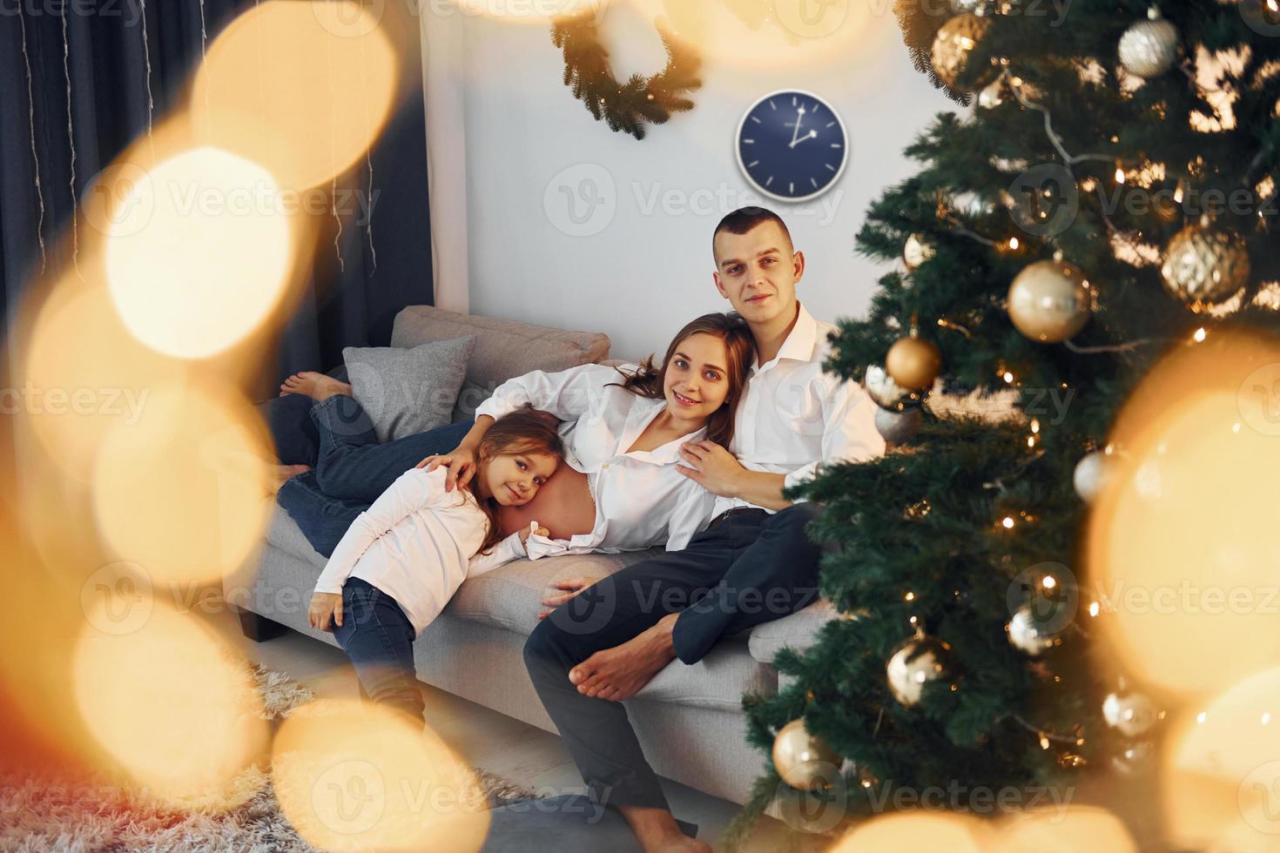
2 h 02 min
